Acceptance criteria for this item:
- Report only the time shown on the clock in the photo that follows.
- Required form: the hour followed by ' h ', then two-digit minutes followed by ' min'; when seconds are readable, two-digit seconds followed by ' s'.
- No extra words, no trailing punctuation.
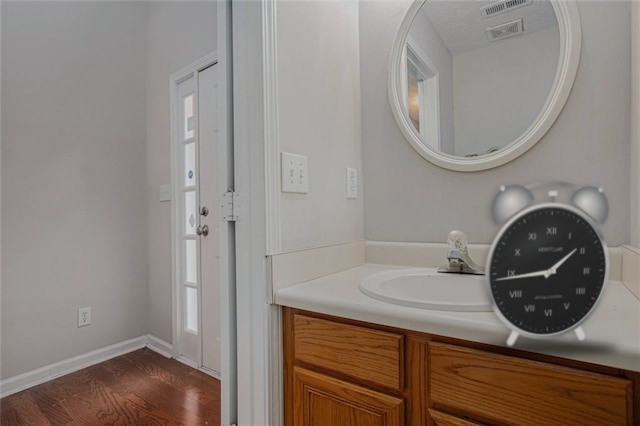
1 h 44 min
